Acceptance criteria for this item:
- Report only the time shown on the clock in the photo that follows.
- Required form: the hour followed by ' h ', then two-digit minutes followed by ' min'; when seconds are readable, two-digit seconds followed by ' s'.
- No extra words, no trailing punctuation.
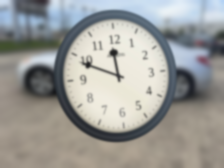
11 h 49 min
